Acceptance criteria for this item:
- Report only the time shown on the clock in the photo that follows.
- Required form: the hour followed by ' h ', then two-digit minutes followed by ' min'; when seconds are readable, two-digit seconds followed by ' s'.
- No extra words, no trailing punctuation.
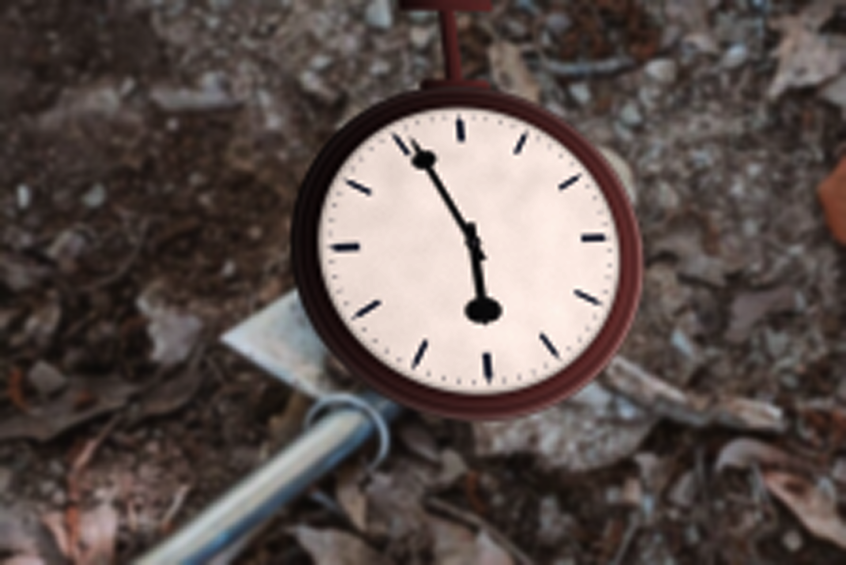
5 h 56 min
